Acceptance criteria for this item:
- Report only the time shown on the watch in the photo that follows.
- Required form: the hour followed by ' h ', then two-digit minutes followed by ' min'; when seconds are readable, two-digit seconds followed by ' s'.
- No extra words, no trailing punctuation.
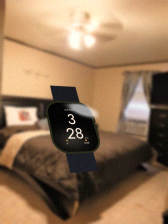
3 h 28 min
